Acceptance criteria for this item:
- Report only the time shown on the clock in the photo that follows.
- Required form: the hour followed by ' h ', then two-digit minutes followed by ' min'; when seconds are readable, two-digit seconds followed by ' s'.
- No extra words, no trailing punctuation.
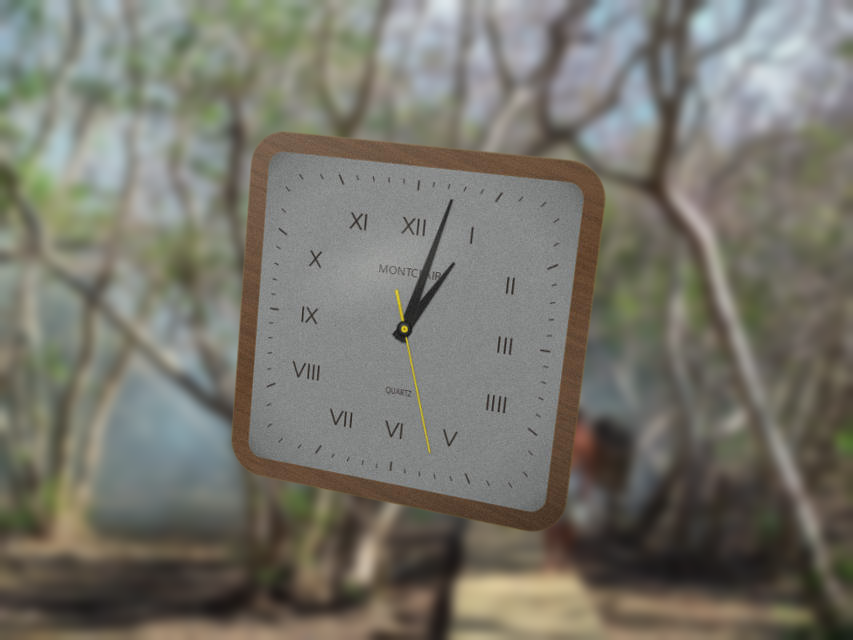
1 h 02 min 27 s
